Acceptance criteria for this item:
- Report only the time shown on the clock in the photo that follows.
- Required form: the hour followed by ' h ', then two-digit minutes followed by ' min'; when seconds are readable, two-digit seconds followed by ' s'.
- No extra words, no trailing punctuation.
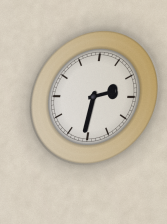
2 h 31 min
